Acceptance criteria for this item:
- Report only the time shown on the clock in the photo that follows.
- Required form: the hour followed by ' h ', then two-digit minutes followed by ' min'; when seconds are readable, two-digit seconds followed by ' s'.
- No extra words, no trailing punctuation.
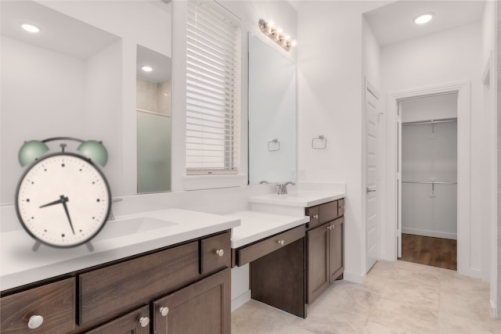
8 h 27 min
